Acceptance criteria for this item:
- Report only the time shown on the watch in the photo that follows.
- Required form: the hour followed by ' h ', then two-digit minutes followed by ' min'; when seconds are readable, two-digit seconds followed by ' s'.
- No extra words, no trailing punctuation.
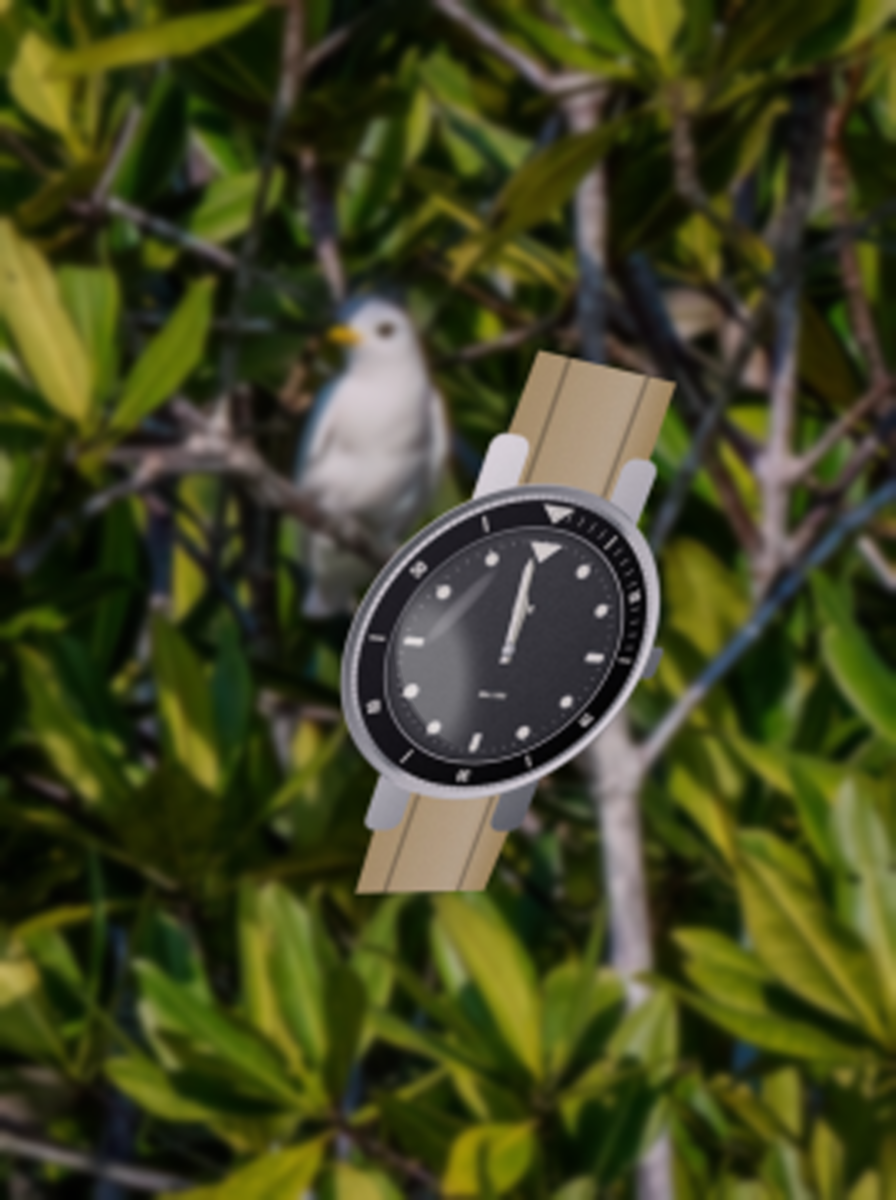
11 h 59 min
